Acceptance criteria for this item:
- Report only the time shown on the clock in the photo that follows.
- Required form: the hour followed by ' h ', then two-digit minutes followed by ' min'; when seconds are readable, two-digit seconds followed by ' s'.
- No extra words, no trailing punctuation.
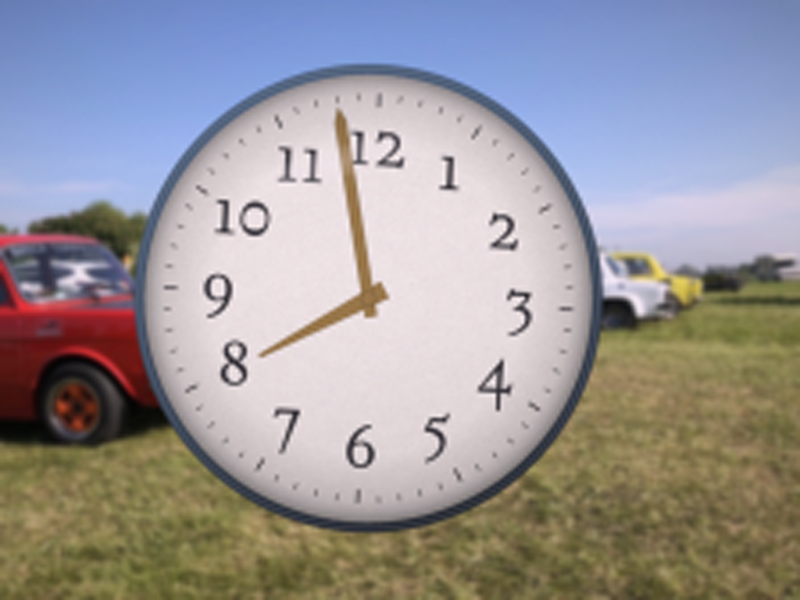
7 h 58 min
